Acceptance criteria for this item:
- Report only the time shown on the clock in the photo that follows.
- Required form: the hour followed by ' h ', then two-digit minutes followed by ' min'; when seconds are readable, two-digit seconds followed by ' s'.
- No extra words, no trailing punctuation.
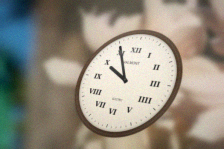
9 h 55 min
